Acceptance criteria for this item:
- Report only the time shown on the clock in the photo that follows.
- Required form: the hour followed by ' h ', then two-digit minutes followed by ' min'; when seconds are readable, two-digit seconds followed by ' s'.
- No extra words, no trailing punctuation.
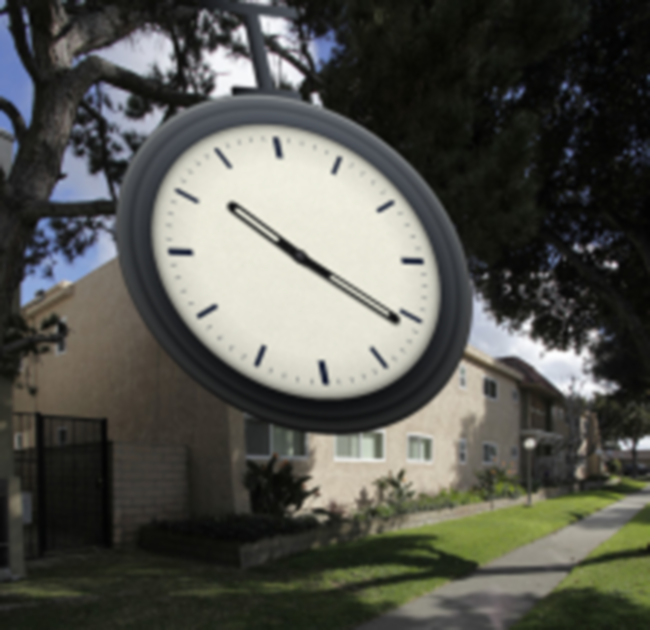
10 h 21 min
